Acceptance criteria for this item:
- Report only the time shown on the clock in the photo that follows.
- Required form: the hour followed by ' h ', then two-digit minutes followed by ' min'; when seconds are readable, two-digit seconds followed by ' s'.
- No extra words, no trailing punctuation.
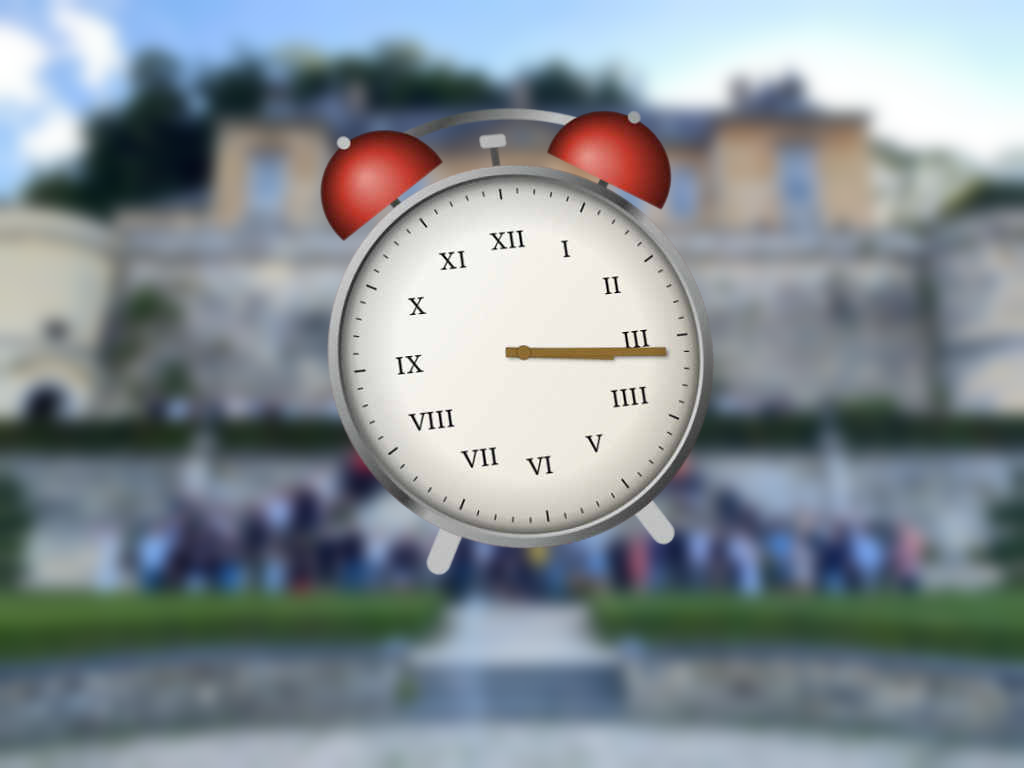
3 h 16 min
